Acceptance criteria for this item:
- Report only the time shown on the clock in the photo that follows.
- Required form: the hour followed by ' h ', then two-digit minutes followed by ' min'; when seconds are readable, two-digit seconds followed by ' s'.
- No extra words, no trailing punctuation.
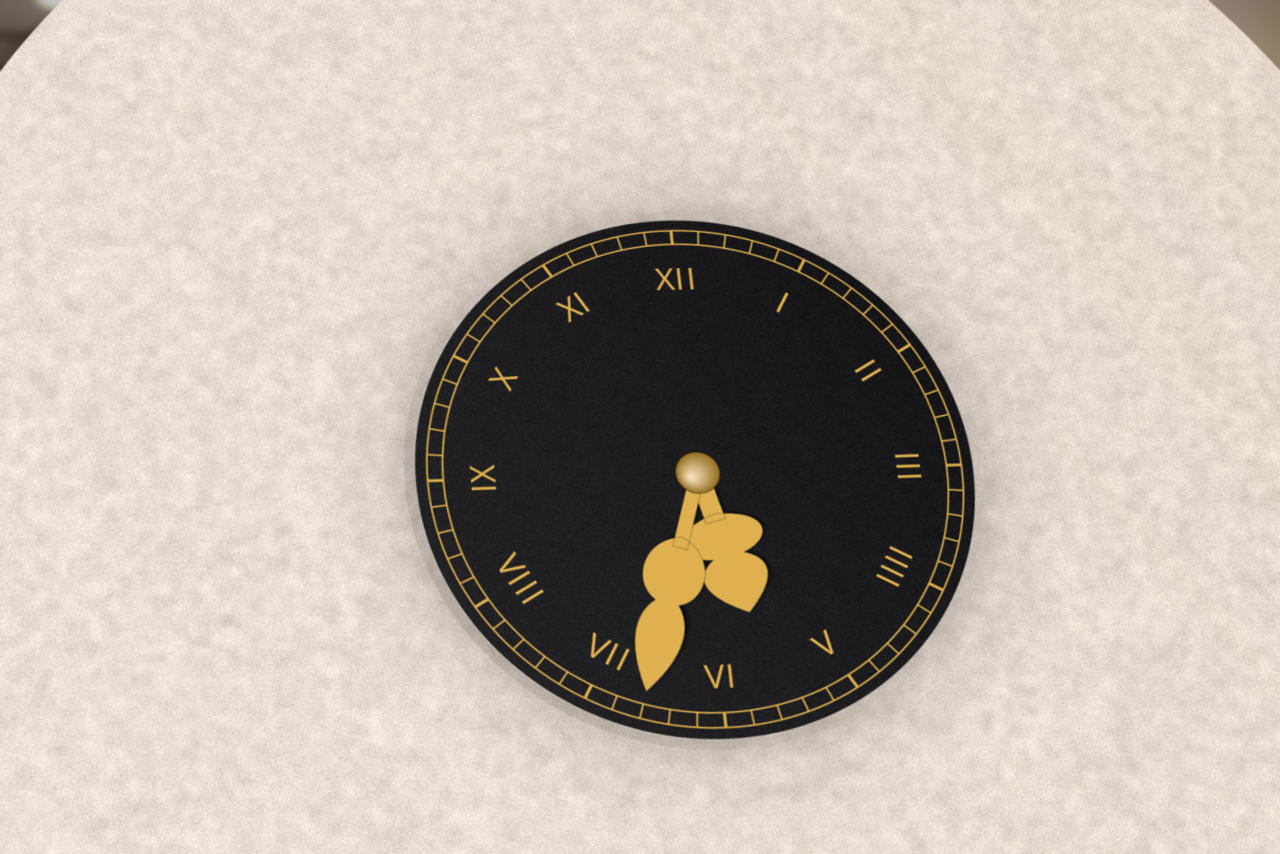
5 h 33 min
